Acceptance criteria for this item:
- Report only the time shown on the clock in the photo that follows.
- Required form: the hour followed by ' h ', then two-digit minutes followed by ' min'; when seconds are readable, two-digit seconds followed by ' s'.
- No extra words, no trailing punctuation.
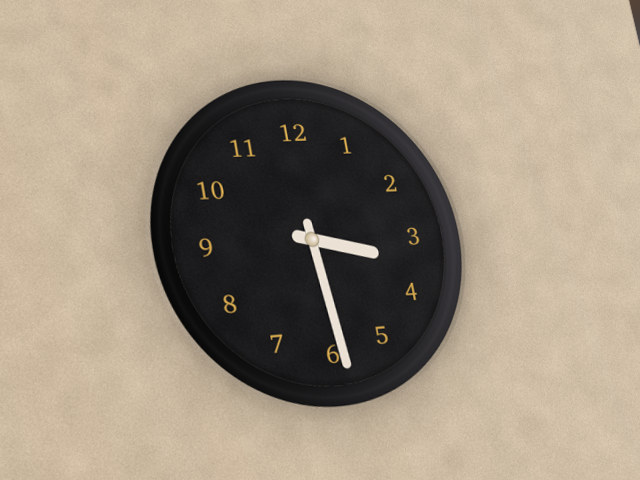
3 h 29 min
